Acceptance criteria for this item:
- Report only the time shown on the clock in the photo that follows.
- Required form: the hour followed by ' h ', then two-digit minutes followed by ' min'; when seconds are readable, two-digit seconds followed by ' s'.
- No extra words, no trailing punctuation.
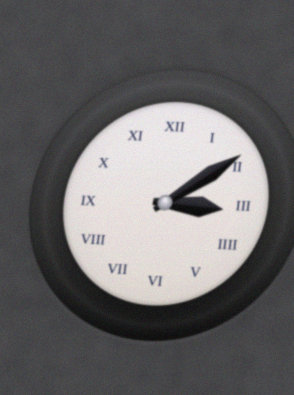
3 h 09 min
